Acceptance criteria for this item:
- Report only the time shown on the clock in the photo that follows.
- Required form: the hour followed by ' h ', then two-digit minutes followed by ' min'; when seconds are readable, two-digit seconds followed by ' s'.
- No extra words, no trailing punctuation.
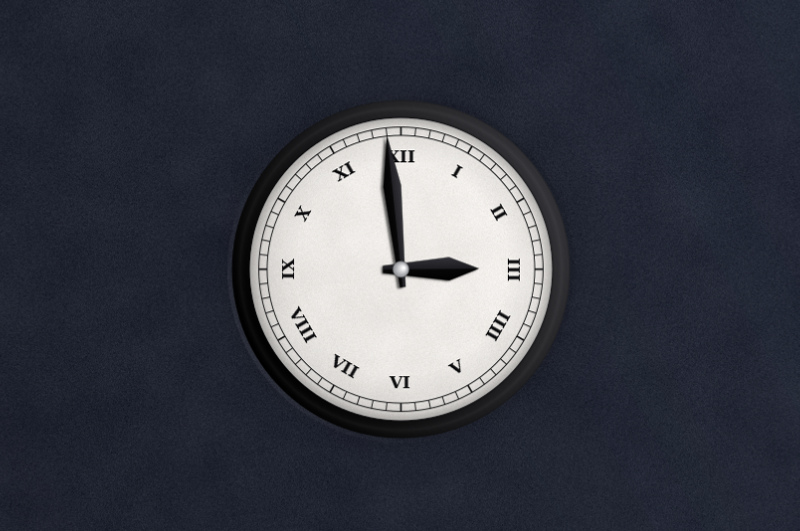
2 h 59 min
